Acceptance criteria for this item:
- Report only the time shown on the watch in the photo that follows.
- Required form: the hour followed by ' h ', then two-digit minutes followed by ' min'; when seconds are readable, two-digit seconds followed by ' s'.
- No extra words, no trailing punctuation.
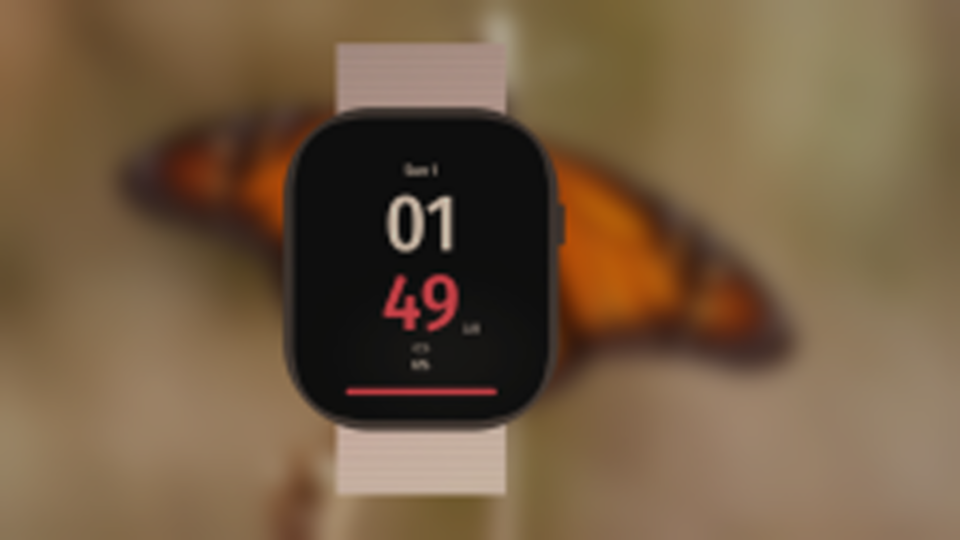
1 h 49 min
